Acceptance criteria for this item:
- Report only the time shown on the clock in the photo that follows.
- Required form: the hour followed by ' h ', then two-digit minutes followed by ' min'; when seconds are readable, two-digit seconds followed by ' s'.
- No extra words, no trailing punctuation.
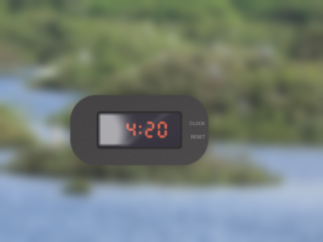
4 h 20 min
